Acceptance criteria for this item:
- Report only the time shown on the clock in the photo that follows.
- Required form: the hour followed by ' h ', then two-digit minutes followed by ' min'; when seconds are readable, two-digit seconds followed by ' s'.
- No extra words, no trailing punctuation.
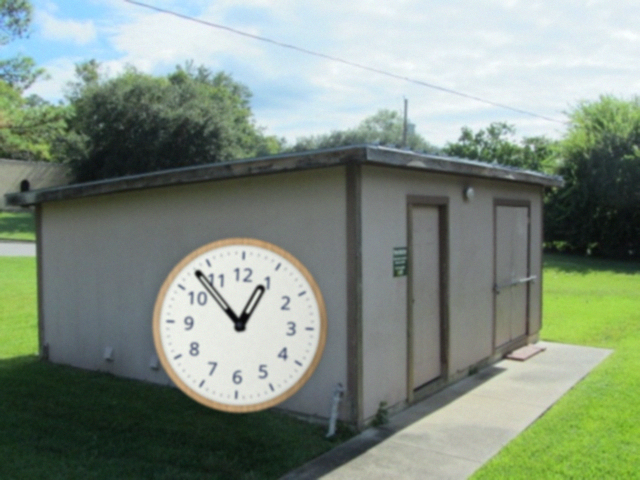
12 h 53 min
